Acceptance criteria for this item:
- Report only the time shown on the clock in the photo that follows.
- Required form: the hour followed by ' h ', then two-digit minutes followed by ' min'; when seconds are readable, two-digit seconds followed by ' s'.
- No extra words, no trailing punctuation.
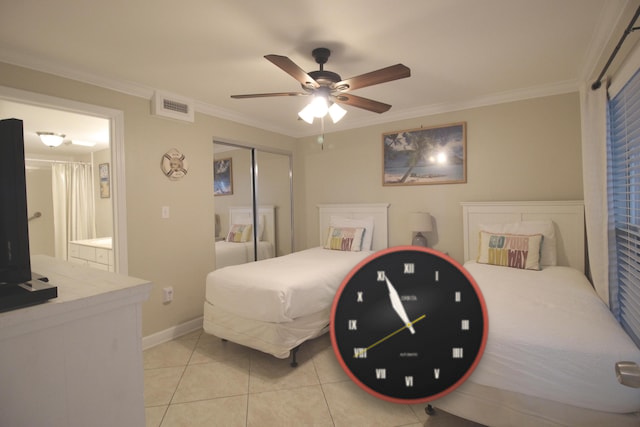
10 h 55 min 40 s
